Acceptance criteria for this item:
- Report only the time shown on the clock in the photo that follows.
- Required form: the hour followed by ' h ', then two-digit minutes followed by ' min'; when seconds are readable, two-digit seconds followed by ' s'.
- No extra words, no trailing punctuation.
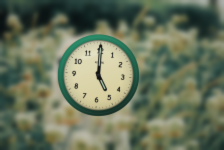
5 h 00 min
